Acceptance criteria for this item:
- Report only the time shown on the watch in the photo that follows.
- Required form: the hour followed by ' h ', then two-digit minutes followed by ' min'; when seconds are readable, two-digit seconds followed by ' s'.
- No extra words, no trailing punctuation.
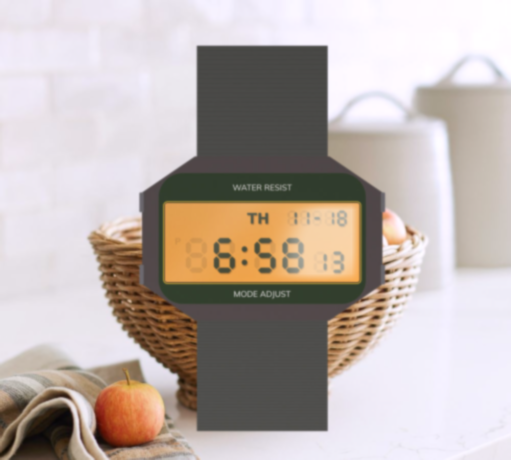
6 h 58 min 13 s
